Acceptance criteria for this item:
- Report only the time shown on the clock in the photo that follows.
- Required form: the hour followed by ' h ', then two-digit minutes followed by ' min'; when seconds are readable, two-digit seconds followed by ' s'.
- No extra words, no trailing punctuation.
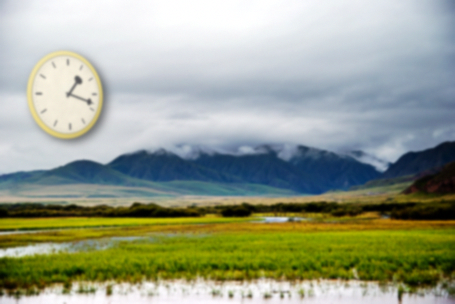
1 h 18 min
